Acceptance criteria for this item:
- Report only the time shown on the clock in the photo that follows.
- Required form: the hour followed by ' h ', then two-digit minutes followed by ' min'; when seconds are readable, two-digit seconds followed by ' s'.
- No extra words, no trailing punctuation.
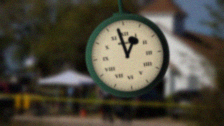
12 h 58 min
